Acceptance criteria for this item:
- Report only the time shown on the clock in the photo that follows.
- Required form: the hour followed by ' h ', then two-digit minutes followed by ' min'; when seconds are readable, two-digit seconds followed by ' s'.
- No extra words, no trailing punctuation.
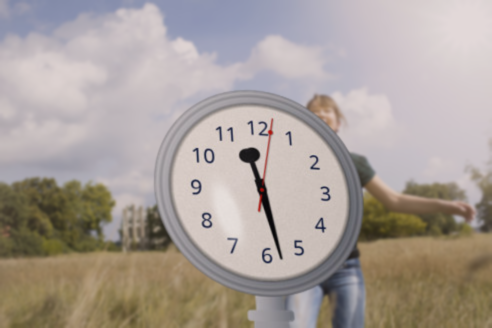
11 h 28 min 02 s
